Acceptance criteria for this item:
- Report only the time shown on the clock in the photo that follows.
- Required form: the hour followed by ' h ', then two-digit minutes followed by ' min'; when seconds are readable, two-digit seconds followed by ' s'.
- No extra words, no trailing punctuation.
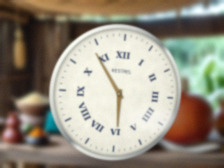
5 h 54 min
